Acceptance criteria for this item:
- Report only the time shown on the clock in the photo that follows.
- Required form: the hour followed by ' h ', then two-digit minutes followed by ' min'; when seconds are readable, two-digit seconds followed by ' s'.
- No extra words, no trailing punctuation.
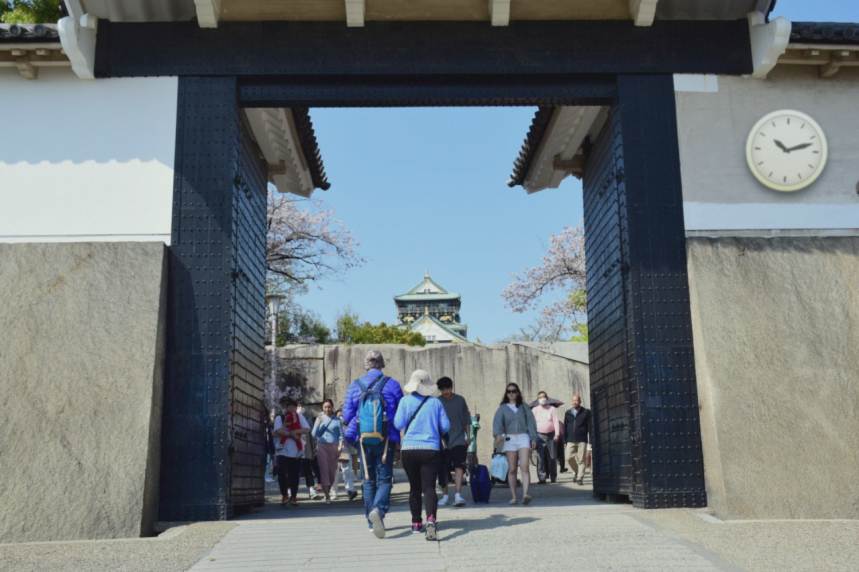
10 h 12 min
